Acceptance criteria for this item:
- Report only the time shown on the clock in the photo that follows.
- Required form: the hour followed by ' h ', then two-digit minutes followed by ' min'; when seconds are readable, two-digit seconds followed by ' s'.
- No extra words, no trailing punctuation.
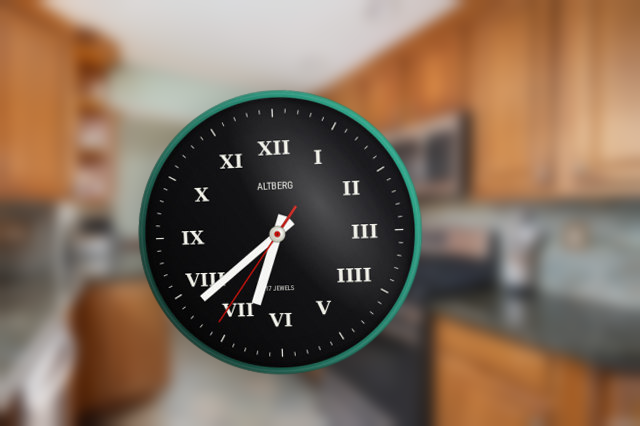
6 h 38 min 36 s
